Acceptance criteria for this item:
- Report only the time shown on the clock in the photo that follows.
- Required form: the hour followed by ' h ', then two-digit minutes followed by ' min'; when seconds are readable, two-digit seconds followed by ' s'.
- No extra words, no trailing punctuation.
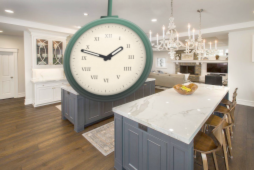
1 h 48 min
